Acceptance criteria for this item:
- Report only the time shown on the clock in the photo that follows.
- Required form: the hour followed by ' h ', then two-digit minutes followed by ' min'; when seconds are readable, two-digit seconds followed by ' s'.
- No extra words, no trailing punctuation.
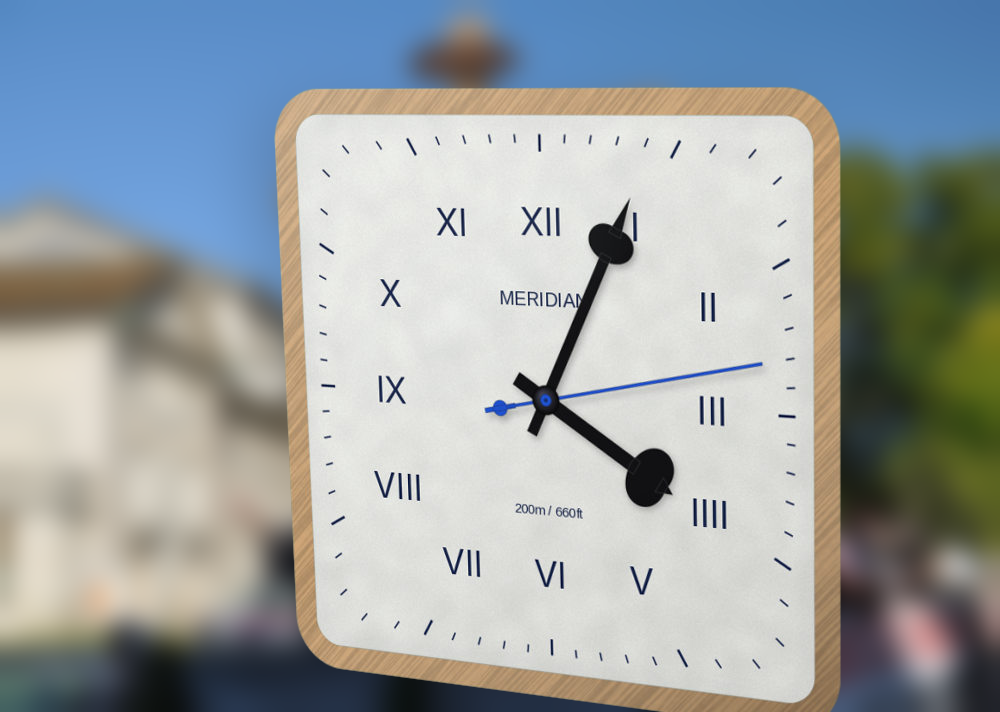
4 h 04 min 13 s
